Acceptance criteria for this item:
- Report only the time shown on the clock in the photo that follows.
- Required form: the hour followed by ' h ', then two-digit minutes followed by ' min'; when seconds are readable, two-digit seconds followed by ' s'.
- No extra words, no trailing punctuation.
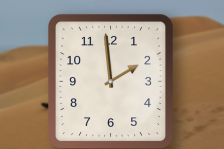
1 h 59 min
